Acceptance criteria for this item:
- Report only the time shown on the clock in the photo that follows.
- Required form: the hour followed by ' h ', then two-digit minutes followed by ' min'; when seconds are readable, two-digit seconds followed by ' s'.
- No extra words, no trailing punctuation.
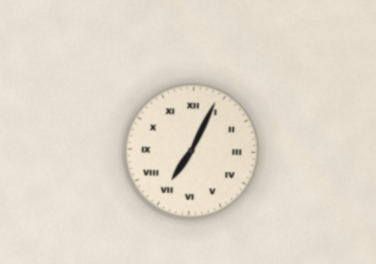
7 h 04 min
